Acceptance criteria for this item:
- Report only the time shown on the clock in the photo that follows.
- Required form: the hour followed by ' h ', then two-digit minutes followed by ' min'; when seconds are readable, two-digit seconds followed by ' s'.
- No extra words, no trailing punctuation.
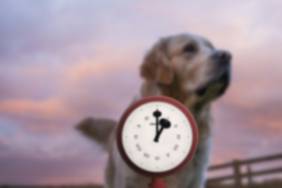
1 h 00 min
